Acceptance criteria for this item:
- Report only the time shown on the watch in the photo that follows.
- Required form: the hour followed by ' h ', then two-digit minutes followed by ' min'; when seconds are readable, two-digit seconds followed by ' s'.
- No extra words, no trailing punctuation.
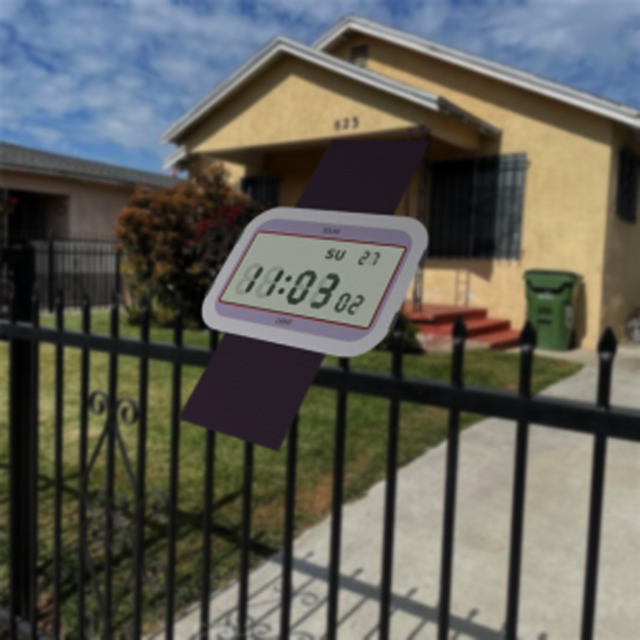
11 h 03 min 02 s
